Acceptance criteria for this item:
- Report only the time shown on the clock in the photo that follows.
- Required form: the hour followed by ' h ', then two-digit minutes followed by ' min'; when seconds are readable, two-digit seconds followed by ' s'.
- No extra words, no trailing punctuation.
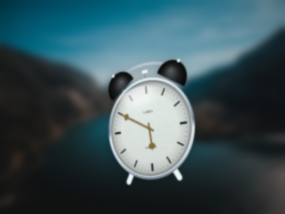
5 h 50 min
